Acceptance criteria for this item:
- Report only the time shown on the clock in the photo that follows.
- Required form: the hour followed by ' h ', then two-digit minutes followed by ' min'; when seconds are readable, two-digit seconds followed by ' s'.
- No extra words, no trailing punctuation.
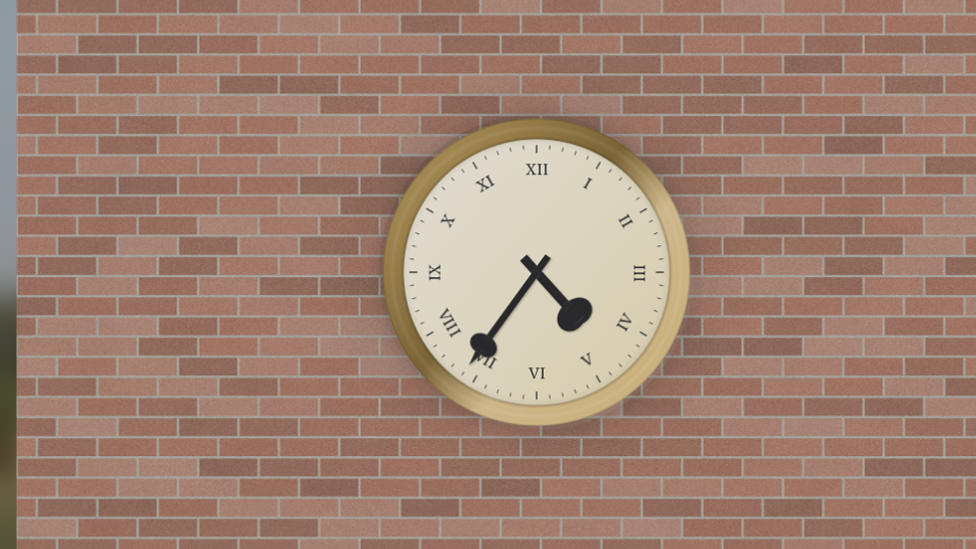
4 h 36 min
